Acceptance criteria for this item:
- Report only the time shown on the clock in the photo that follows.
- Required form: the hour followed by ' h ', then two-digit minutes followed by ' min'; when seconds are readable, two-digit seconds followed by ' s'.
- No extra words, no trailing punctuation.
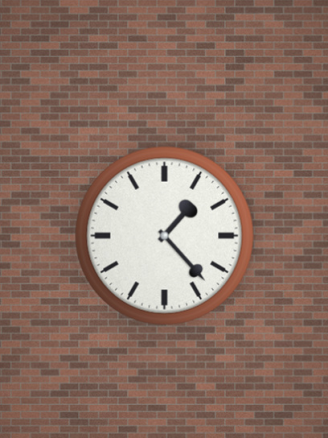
1 h 23 min
